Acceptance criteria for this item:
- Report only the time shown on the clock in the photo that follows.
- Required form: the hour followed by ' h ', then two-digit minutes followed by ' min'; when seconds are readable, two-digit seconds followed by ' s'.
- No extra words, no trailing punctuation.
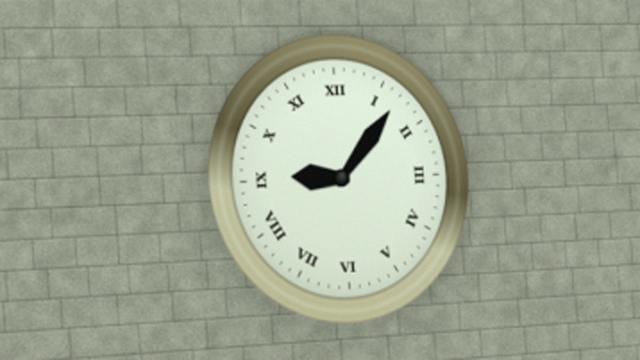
9 h 07 min
